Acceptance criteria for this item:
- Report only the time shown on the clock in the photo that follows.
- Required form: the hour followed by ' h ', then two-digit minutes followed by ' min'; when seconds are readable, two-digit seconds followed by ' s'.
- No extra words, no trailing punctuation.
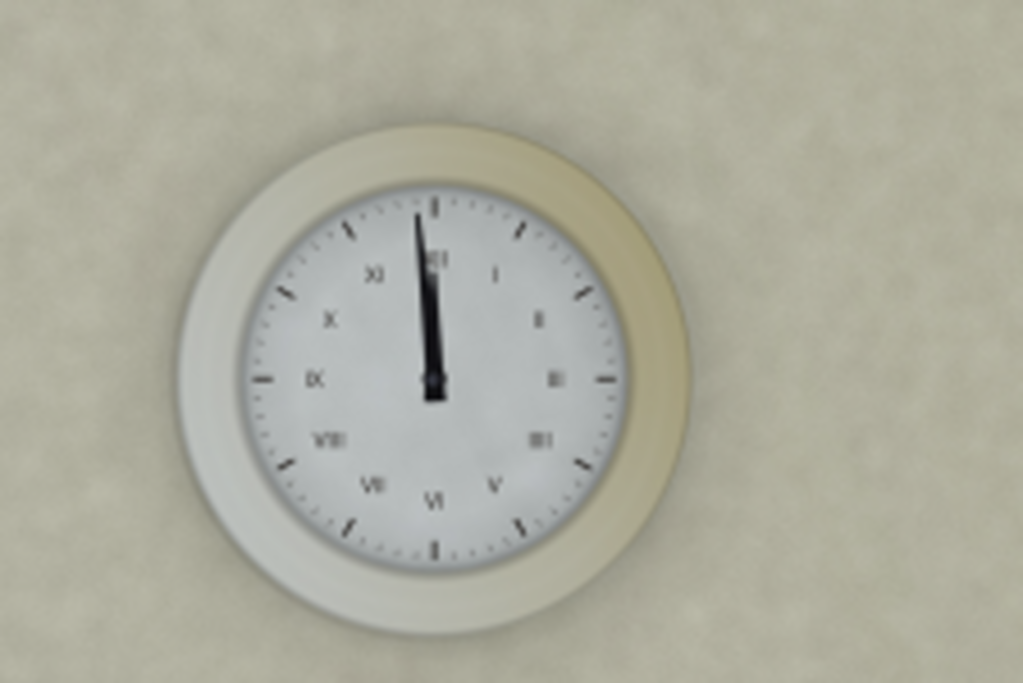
11 h 59 min
